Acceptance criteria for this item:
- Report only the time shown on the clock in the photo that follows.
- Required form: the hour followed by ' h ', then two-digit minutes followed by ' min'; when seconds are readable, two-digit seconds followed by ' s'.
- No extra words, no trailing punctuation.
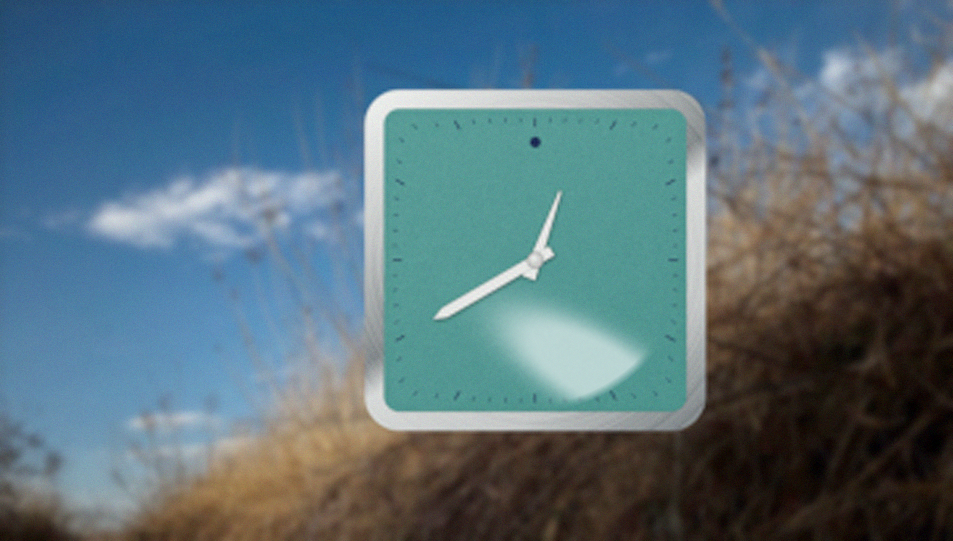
12 h 40 min
